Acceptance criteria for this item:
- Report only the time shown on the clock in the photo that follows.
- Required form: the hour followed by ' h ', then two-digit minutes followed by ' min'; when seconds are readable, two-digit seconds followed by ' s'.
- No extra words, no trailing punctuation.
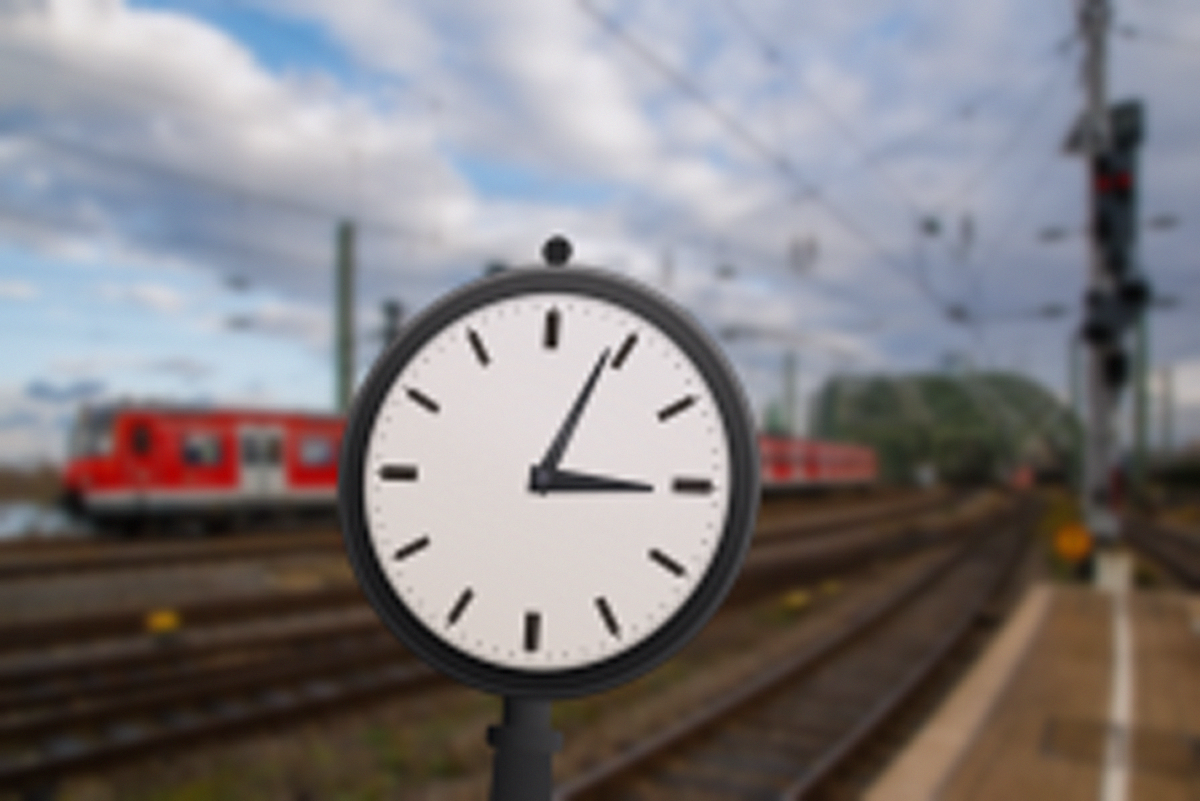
3 h 04 min
